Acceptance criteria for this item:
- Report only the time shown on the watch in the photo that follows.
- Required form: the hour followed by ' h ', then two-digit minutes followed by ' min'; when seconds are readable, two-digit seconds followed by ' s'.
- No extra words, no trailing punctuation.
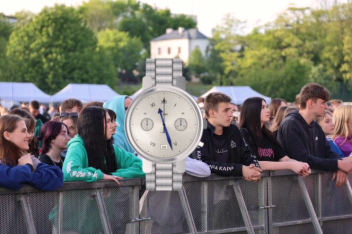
11 h 27 min
